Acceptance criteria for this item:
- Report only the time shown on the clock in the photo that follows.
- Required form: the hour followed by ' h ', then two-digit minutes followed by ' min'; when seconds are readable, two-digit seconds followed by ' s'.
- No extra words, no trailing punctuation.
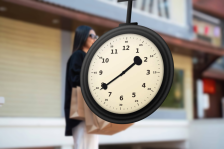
1 h 39 min
